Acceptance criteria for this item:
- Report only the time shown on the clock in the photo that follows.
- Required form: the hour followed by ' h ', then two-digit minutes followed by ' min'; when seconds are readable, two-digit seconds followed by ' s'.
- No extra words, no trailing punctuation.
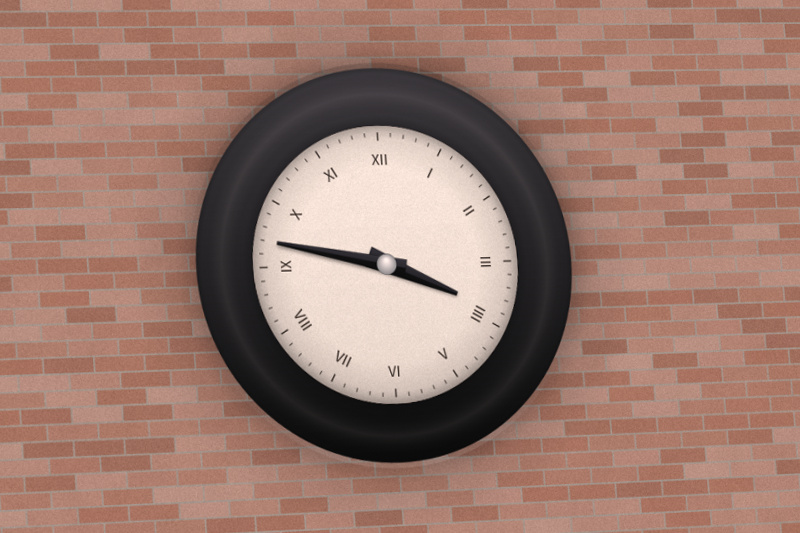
3 h 47 min
